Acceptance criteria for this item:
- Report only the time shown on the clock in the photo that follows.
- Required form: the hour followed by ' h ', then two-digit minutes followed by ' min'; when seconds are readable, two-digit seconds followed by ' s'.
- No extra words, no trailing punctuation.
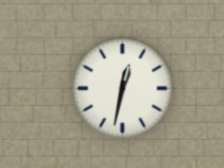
12 h 32 min
